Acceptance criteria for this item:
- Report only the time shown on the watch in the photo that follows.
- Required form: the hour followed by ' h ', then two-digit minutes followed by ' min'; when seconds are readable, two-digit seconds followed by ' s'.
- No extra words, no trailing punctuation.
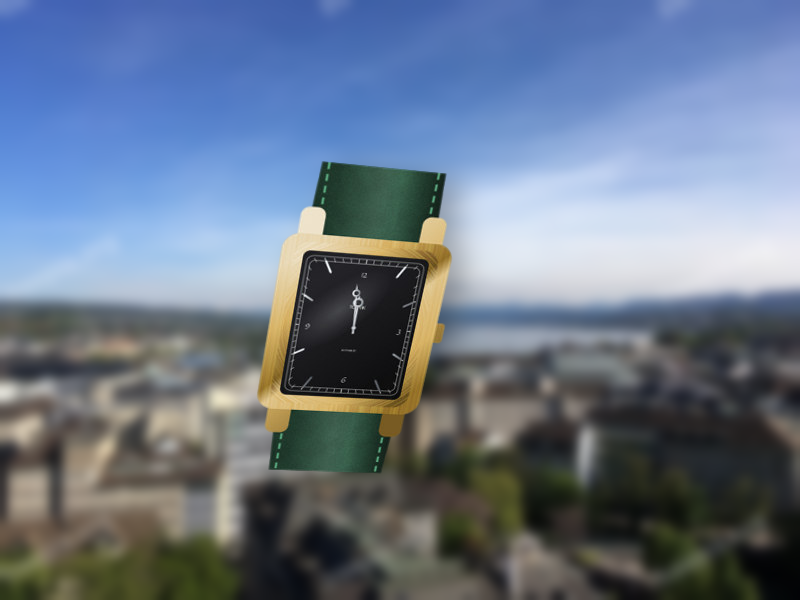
11 h 59 min
